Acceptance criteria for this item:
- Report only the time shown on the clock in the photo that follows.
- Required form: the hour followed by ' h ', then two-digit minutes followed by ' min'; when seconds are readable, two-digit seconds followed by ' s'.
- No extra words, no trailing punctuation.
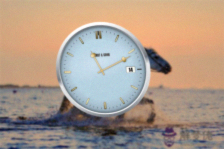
11 h 11 min
